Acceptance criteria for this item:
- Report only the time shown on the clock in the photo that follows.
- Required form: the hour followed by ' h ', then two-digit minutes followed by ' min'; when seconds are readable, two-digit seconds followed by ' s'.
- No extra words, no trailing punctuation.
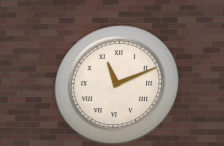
11 h 11 min
